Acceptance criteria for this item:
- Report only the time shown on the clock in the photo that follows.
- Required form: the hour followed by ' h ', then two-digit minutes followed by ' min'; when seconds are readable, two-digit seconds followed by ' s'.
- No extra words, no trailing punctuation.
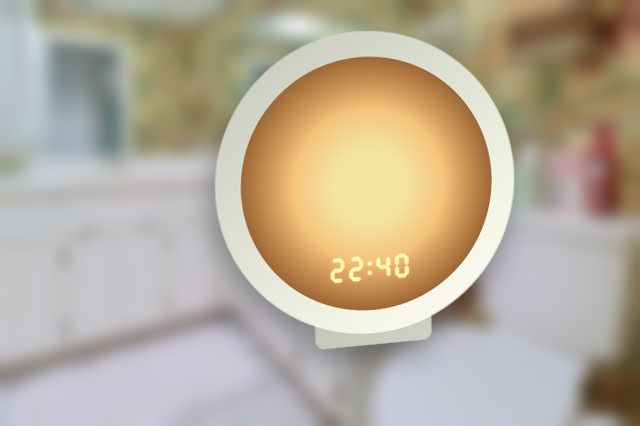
22 h 40 min
